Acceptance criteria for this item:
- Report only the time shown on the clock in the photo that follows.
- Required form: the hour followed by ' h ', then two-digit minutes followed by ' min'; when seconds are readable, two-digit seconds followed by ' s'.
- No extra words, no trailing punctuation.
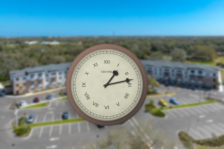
1 h 13 min
